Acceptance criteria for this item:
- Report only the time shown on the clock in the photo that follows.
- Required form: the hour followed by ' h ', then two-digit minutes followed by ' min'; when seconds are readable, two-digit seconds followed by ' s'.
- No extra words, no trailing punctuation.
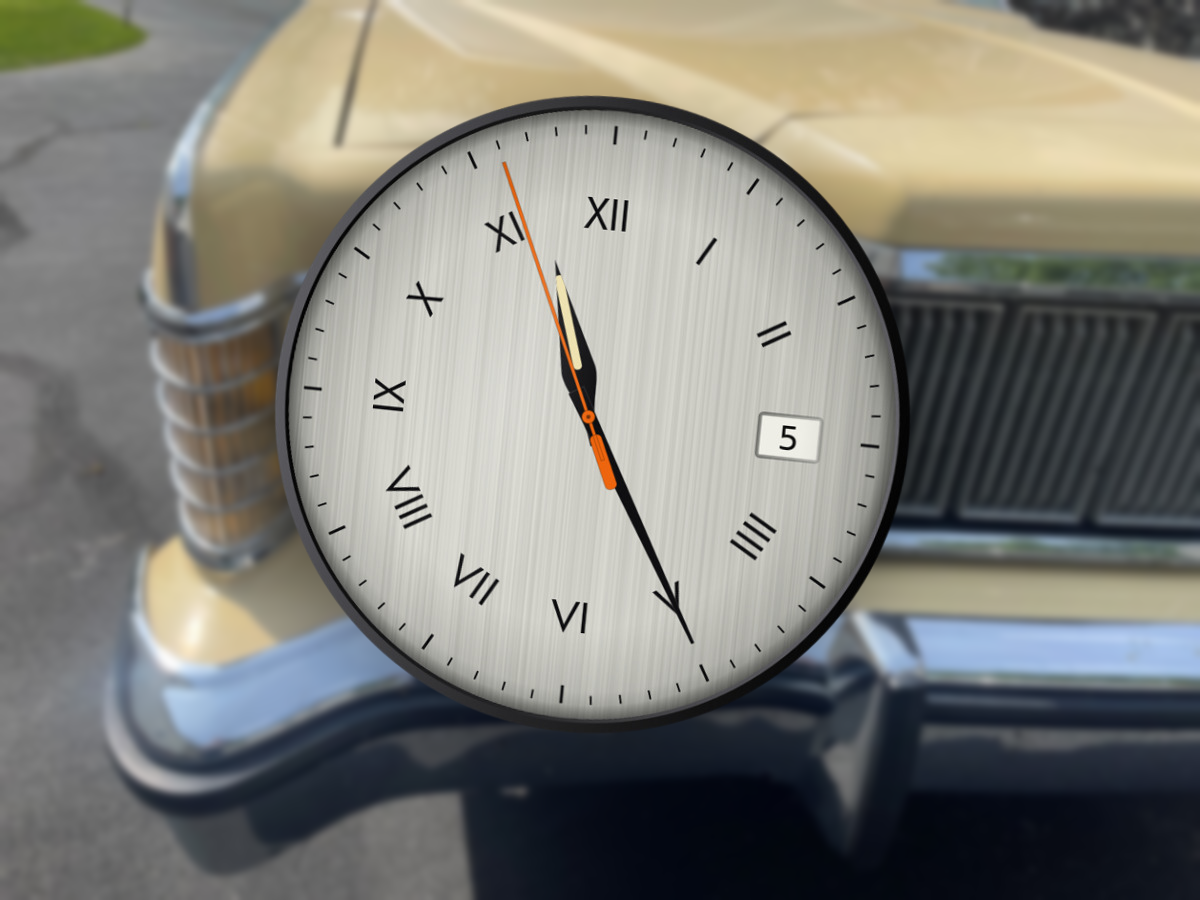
11 h 24 min 56 s
